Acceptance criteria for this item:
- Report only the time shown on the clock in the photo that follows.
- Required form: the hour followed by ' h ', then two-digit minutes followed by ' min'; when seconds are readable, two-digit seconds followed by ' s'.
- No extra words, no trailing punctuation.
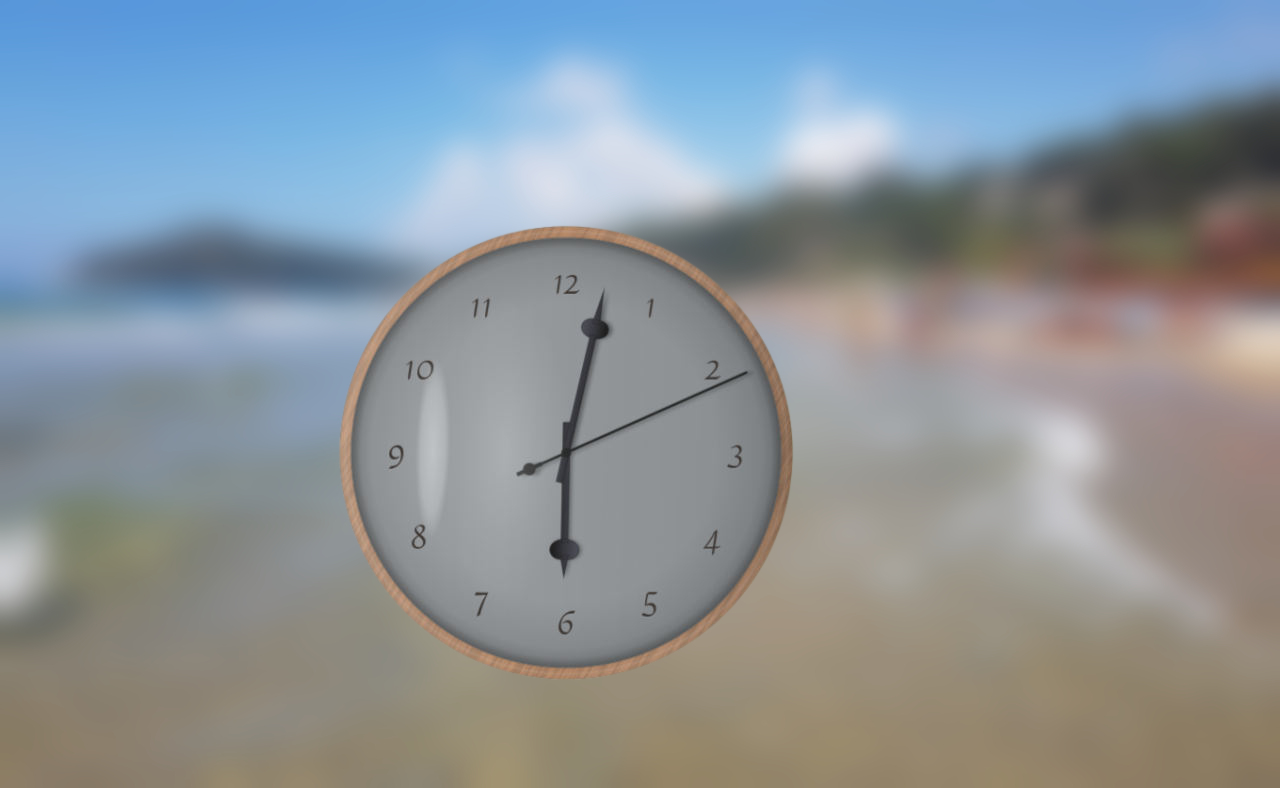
6 h 02 min 11 s
